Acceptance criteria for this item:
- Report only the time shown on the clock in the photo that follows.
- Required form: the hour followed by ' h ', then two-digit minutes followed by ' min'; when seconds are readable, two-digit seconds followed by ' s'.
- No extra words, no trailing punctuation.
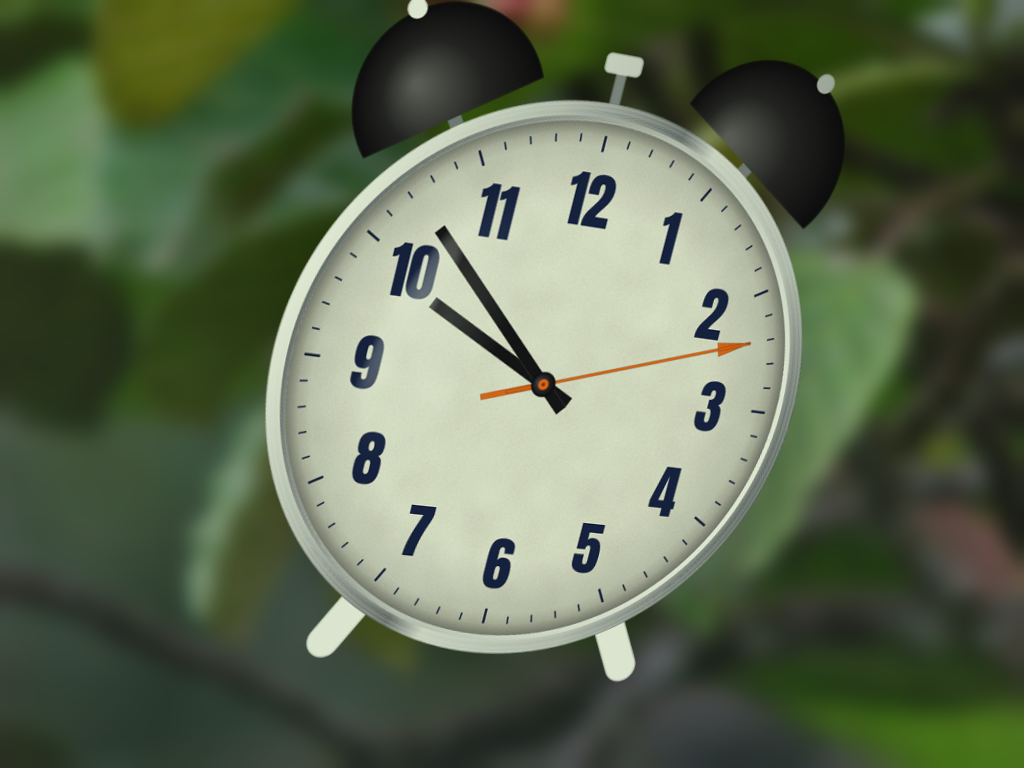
9 h 52 min 12 s
